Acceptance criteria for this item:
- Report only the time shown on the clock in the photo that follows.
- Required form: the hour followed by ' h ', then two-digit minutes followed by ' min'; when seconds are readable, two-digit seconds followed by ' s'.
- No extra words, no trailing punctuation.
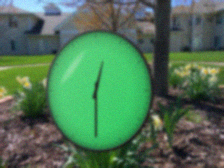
12 h 30 min
